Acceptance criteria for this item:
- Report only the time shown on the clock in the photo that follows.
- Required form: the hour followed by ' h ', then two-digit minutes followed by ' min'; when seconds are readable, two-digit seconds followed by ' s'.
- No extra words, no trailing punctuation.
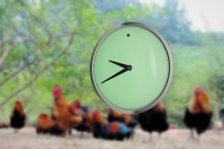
9 h 41 min
